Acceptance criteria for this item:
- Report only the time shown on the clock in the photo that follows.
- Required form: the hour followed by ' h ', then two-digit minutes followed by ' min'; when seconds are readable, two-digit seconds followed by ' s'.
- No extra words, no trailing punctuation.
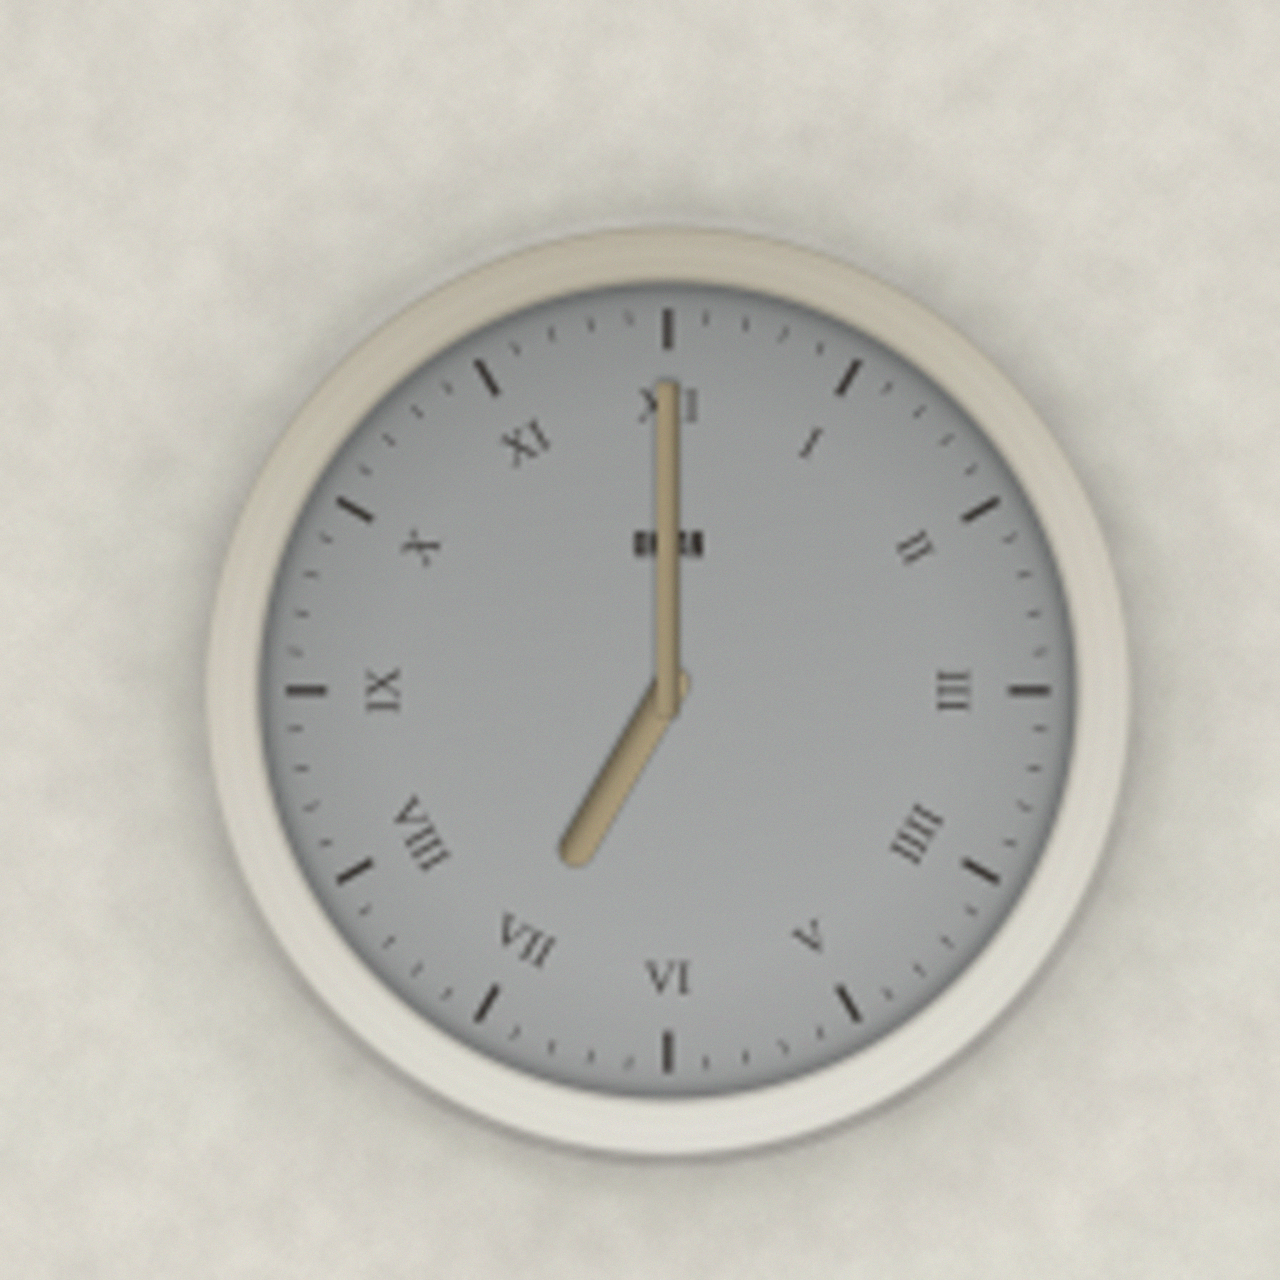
7 h 00 min
